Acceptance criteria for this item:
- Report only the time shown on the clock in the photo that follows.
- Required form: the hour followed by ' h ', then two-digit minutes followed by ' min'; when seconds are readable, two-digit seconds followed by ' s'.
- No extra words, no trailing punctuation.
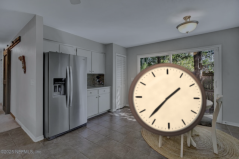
1 h 37 min
